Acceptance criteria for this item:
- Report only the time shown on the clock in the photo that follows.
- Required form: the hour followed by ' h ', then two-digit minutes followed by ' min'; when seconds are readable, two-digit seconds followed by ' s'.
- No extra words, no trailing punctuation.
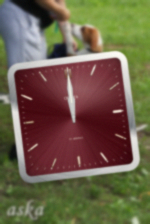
12 h 00 min
